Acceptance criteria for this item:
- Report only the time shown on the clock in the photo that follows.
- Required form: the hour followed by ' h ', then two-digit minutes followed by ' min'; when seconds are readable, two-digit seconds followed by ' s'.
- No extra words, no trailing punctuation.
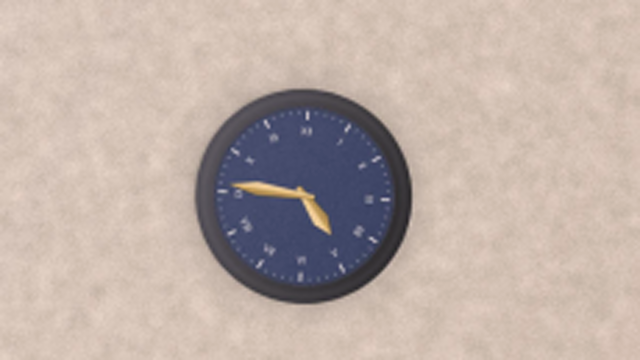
4 h 46 min
